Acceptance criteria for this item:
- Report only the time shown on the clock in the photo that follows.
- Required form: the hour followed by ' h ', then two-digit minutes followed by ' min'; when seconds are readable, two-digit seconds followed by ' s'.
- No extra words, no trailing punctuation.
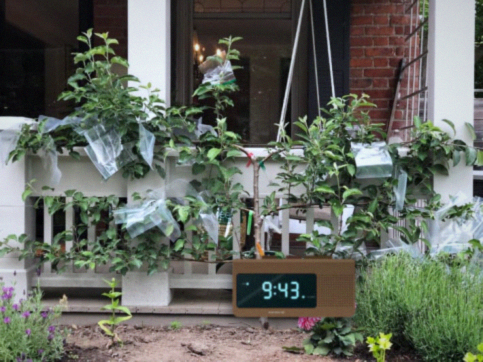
9 h 43 min
